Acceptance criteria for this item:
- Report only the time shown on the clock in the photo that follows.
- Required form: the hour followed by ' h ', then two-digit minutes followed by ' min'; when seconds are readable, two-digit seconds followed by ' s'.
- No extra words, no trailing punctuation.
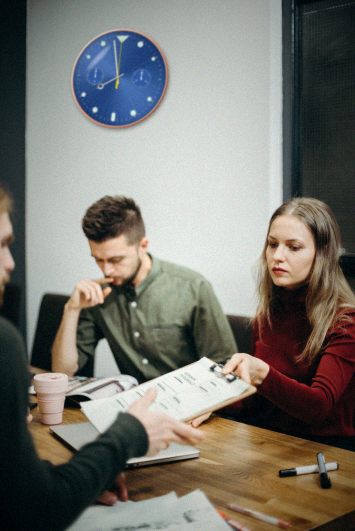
7 h 58 min
